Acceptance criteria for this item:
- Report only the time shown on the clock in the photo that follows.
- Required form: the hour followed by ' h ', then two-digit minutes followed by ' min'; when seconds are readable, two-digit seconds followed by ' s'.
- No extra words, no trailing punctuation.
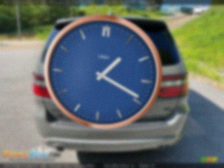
1 h 19 min
